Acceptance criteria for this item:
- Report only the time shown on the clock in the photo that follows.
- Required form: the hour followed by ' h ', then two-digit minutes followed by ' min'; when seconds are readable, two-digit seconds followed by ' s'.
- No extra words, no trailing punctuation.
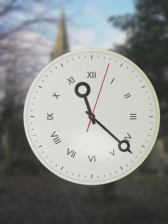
11 h 22 min 03 s
